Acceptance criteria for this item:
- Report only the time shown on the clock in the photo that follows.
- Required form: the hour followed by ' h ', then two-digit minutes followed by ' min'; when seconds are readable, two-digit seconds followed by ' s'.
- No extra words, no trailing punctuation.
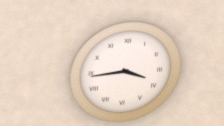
3 h 44 min
